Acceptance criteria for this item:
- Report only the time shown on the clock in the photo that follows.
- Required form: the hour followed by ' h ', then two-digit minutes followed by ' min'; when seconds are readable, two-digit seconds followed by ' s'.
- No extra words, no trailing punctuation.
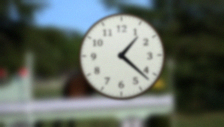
1 h 22 min
